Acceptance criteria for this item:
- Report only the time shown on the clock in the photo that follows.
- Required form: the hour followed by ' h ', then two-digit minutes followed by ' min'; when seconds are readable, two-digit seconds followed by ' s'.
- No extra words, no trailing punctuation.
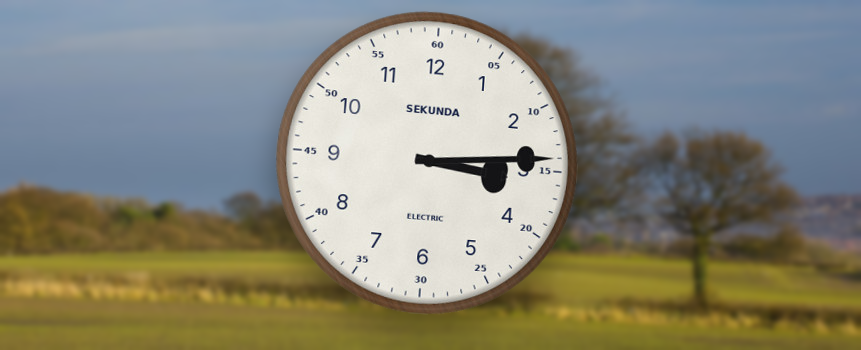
3 h 14 min
